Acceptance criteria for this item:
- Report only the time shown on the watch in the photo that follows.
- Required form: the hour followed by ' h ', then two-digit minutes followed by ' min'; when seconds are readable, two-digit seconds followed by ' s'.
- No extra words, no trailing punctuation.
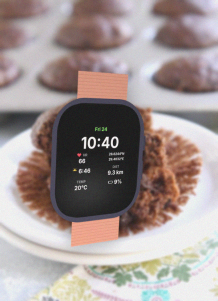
10 h 40 min
